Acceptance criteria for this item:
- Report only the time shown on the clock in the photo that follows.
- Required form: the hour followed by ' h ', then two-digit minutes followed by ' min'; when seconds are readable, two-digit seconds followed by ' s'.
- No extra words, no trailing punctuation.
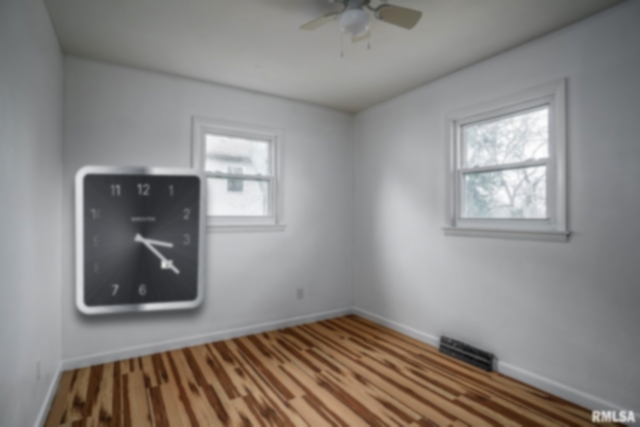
3 h 22 min
